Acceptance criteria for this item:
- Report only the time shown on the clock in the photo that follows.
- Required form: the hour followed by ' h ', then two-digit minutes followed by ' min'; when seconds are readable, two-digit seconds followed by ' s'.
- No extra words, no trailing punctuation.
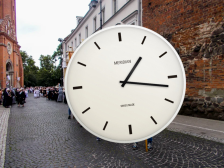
1 h 17 min
